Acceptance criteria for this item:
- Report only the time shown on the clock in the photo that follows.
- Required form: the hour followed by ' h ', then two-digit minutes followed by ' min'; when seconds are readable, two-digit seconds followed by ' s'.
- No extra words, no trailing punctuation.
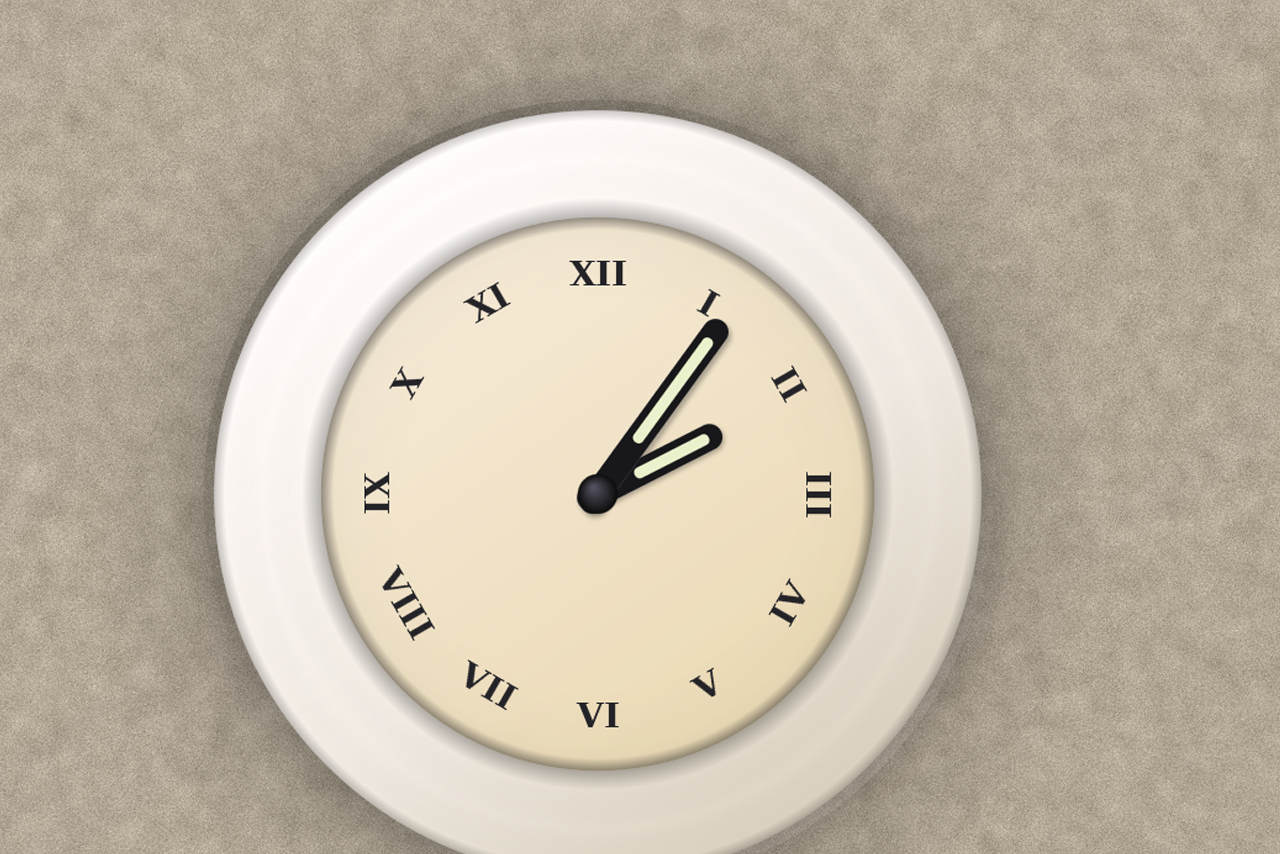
2 h 06 min
